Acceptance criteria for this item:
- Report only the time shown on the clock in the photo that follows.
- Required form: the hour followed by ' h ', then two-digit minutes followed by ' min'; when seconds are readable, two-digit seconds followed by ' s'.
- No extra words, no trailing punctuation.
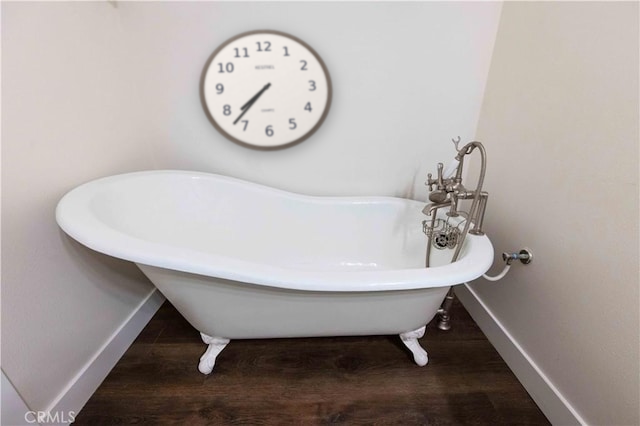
7 h 37 min
